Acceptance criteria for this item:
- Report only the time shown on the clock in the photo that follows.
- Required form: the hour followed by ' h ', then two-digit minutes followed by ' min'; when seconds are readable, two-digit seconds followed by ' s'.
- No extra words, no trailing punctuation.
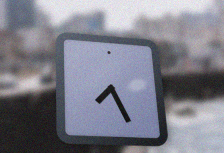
7 h 26 min
